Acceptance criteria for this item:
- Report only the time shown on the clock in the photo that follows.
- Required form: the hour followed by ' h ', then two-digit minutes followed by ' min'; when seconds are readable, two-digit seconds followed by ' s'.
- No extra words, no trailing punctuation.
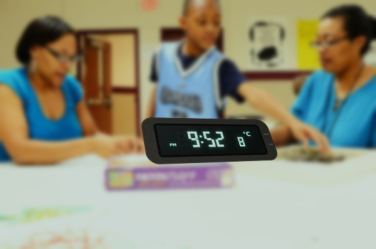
9 h 52 min
